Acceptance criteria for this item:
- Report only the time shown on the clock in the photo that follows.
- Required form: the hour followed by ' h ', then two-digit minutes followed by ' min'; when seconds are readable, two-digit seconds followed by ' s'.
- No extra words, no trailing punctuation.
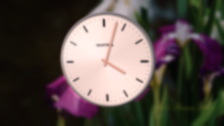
4 h 03 min
